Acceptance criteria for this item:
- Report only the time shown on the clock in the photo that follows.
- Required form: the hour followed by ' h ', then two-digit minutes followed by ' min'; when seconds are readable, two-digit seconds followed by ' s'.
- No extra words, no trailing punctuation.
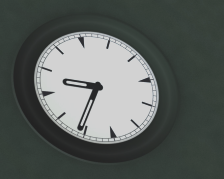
9 h 36 min
